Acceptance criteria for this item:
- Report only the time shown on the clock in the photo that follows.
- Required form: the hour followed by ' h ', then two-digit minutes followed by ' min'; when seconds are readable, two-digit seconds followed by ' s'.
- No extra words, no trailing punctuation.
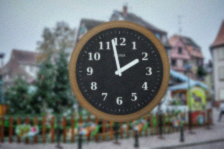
1 h 58 min
